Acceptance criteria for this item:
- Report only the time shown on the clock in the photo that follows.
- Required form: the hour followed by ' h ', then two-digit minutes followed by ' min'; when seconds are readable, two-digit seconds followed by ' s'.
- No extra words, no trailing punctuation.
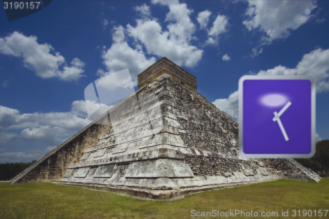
1 h 26 min
